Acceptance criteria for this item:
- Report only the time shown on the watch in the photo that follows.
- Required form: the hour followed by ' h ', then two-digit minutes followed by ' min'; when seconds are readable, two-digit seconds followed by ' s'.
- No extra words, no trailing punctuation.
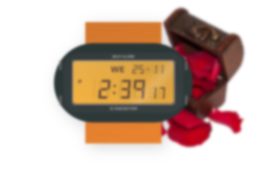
2 h 39 min 17 s
